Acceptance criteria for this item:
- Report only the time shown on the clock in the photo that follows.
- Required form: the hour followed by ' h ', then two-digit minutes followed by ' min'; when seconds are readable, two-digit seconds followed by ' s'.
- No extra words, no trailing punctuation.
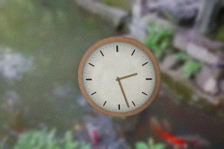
2 h 27 min
